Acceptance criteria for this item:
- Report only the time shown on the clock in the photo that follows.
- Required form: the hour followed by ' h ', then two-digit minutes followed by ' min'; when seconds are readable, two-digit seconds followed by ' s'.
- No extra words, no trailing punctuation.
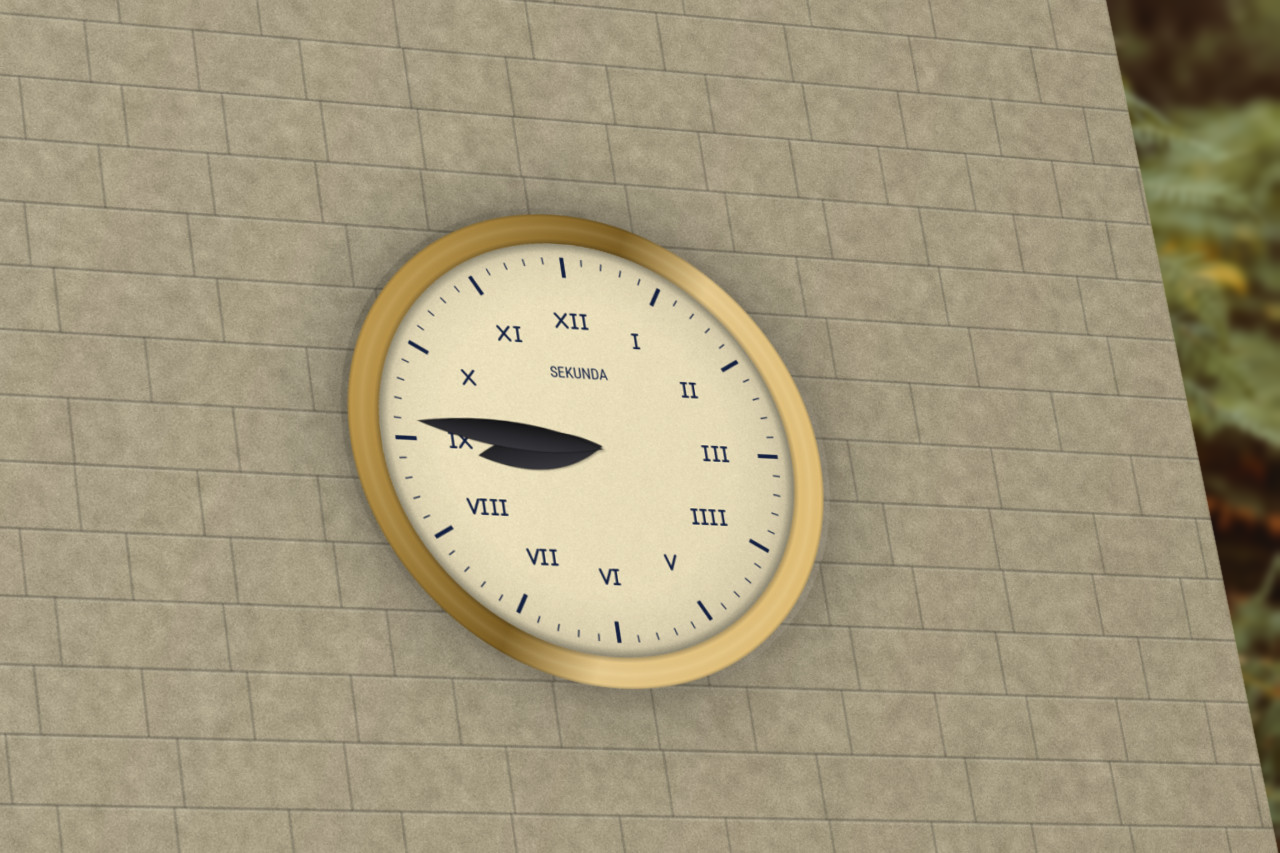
8 h 46 min
